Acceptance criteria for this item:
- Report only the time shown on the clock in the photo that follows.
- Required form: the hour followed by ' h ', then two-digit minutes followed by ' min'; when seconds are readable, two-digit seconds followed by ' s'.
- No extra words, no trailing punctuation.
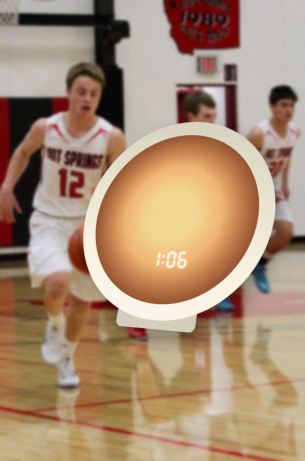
1 h 06 min
